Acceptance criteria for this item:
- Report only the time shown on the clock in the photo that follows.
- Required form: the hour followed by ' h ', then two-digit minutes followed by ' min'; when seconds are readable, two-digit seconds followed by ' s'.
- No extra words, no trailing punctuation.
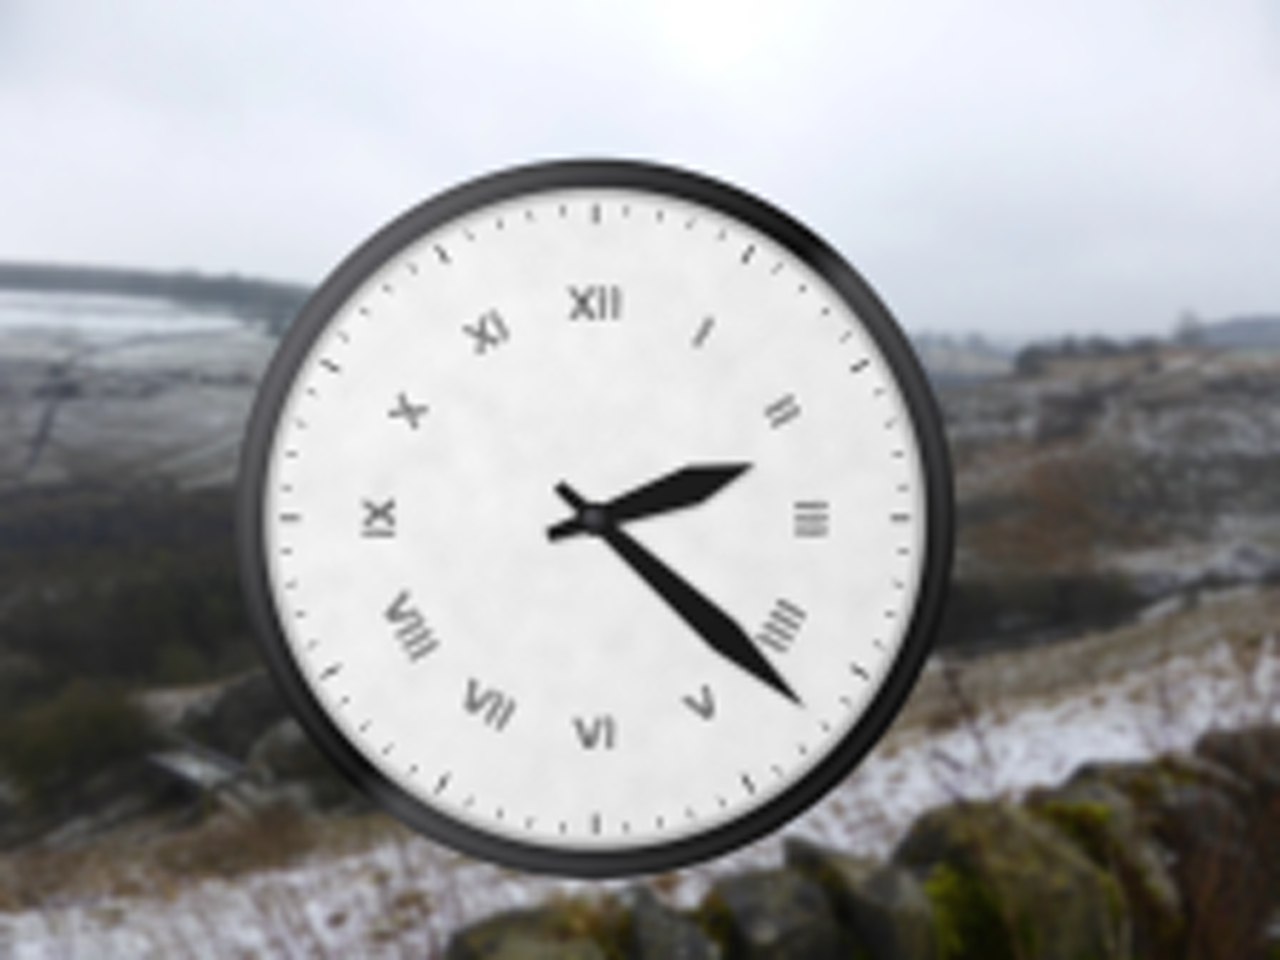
2 h 22 min
